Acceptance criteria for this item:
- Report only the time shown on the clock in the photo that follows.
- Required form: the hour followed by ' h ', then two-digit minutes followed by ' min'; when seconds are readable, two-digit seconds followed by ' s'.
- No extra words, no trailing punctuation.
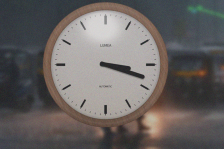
3 h 18 min
